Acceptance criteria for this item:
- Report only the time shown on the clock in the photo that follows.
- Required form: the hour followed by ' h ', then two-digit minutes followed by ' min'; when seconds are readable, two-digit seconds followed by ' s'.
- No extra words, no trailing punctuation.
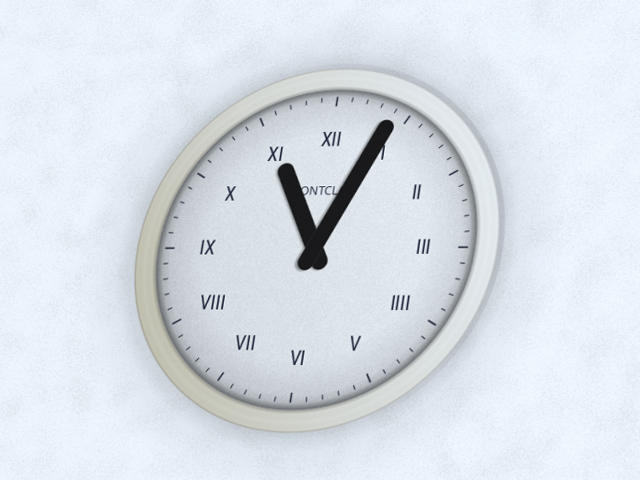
11 h 04 min
